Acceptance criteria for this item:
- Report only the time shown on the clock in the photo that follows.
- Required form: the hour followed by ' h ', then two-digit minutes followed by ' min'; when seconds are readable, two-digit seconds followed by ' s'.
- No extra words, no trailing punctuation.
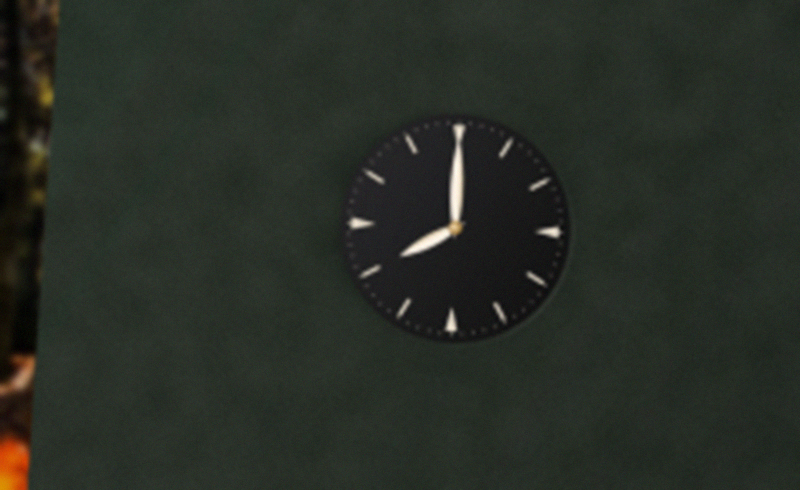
8 h 00 min
